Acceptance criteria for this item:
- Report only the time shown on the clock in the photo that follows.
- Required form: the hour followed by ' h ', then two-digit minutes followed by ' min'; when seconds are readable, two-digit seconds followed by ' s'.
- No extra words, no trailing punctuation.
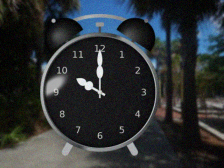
10 h 00 min
